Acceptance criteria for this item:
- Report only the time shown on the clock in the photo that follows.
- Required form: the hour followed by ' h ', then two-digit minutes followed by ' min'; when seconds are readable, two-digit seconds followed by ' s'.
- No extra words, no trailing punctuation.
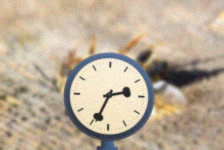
2 h 34 min
